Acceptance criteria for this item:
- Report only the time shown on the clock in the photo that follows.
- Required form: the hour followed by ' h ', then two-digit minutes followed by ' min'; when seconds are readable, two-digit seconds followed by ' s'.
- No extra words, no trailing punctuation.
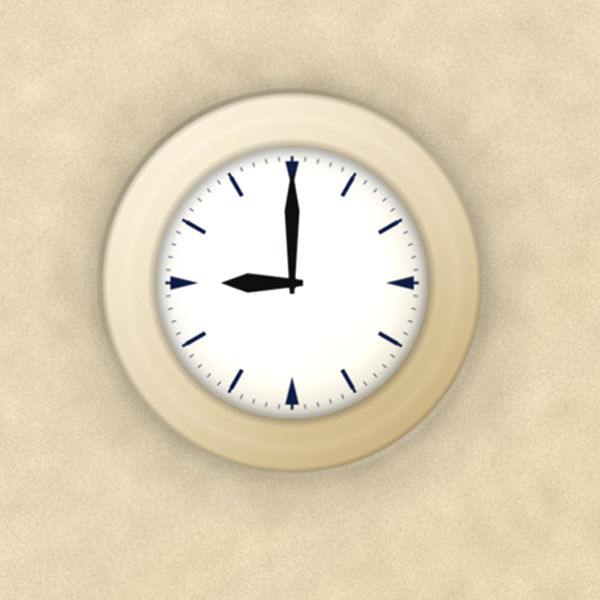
9 h 00 min
